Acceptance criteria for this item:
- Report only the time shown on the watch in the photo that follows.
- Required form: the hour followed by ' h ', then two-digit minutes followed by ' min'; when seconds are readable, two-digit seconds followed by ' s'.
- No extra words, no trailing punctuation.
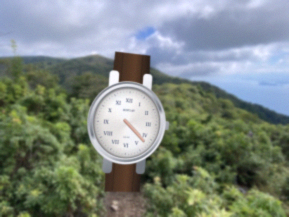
4 h 22 min
